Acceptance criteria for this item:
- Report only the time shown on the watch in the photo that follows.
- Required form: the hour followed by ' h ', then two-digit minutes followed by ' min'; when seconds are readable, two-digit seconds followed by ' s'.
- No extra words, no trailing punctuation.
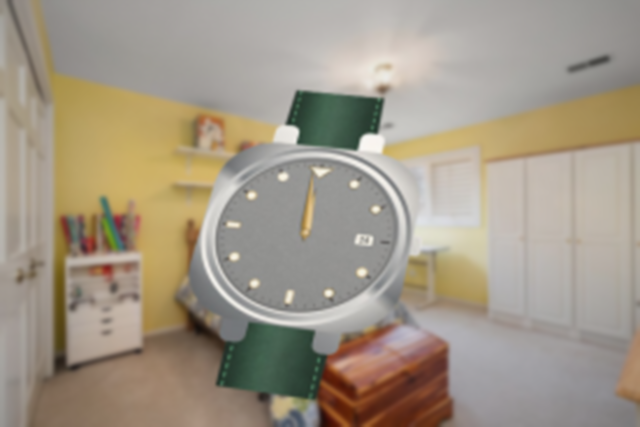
11 h 59 min
